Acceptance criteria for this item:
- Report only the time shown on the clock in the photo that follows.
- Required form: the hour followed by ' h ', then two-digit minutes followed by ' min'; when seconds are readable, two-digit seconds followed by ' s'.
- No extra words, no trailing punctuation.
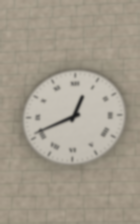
12 h 41 min
